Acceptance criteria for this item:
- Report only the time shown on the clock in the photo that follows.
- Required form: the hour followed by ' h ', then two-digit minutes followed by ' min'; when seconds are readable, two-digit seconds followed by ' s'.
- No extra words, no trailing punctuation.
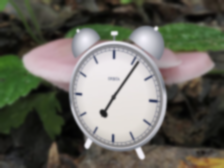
7 h 06 min
